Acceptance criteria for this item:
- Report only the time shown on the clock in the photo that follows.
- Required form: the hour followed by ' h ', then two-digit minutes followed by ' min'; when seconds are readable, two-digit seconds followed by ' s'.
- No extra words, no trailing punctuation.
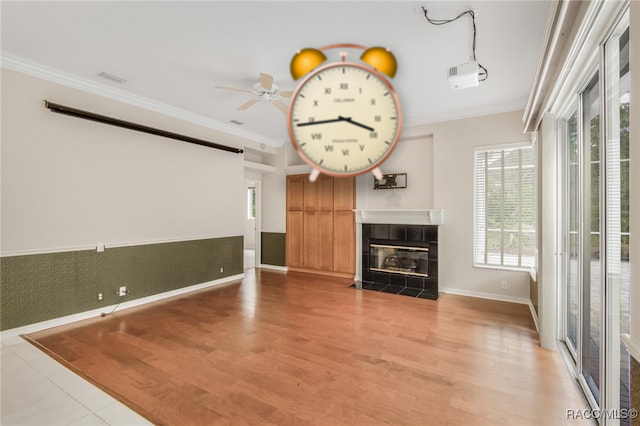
3 h 44 min
